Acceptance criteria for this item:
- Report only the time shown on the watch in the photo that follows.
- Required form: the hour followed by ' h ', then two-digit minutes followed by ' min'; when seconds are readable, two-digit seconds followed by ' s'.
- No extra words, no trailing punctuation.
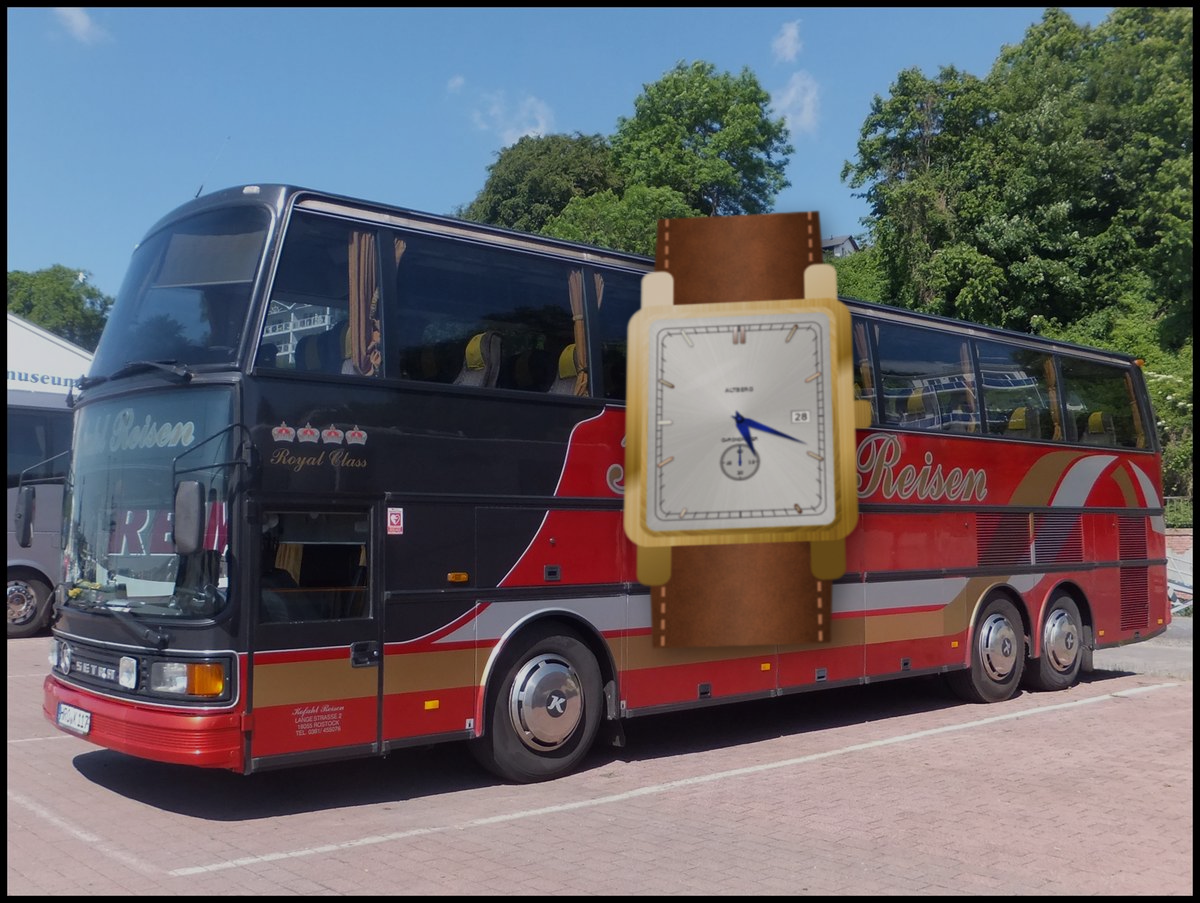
5 h 19 min
